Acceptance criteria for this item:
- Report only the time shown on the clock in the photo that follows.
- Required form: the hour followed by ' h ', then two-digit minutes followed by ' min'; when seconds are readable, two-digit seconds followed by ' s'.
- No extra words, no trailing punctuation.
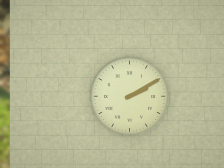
2 h 10 min
